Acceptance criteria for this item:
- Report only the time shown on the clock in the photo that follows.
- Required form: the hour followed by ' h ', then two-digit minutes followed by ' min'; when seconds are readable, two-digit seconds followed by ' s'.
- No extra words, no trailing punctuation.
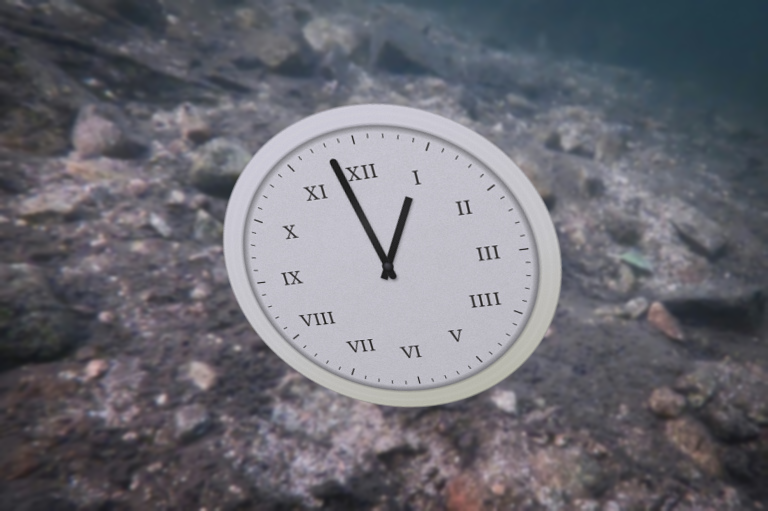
12 h 58 min
